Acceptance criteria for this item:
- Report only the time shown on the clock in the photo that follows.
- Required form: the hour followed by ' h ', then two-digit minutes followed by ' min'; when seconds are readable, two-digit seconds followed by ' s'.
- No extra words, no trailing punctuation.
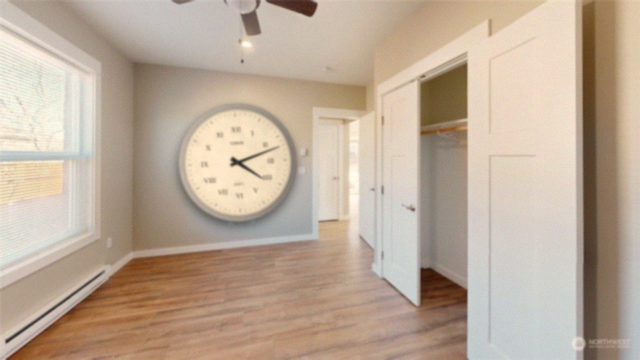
4 h 12 min
